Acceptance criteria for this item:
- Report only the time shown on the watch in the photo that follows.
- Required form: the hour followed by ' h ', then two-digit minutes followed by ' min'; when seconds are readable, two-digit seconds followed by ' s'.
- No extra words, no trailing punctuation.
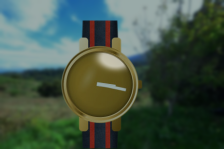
3 h 17 min
